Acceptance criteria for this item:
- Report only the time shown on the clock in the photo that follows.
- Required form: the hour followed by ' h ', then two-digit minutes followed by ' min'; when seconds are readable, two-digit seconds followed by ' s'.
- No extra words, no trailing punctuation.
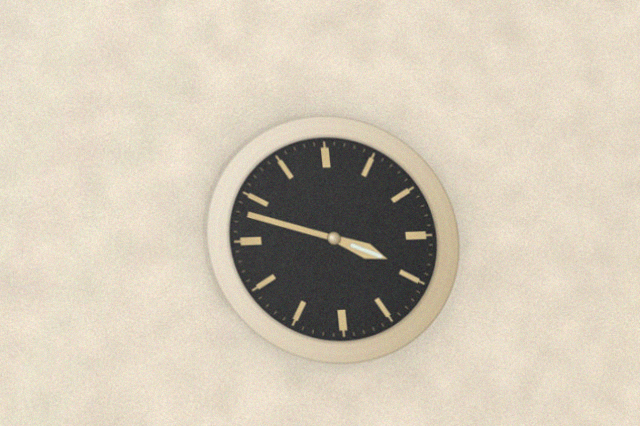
3 h 48 min
